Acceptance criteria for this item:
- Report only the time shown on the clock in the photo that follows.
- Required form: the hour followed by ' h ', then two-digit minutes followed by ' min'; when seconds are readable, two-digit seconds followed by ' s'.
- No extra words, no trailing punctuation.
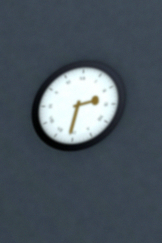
2 h 31 min
